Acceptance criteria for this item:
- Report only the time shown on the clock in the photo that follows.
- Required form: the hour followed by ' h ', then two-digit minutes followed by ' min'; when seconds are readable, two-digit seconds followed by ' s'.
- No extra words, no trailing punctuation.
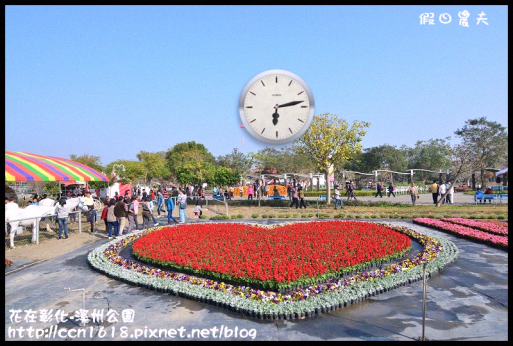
6 h 13 min
